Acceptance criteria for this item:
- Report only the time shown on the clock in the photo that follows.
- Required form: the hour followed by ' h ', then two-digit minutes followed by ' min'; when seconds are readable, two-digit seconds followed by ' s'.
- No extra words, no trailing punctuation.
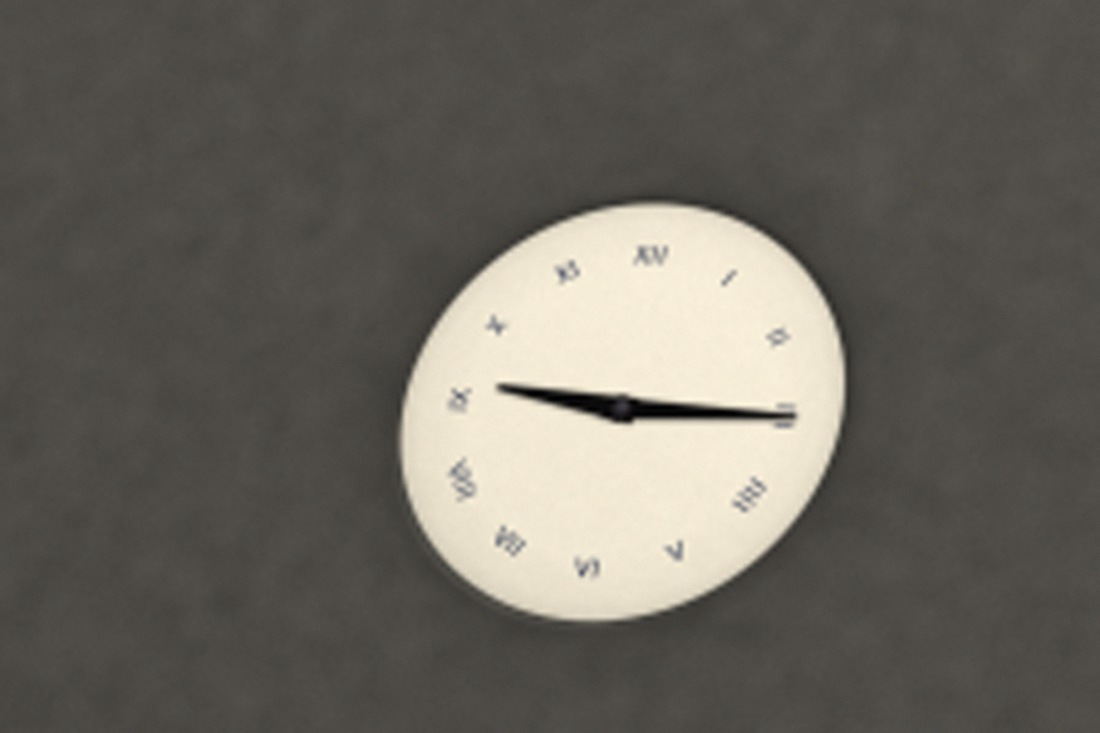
9 h 15 min
